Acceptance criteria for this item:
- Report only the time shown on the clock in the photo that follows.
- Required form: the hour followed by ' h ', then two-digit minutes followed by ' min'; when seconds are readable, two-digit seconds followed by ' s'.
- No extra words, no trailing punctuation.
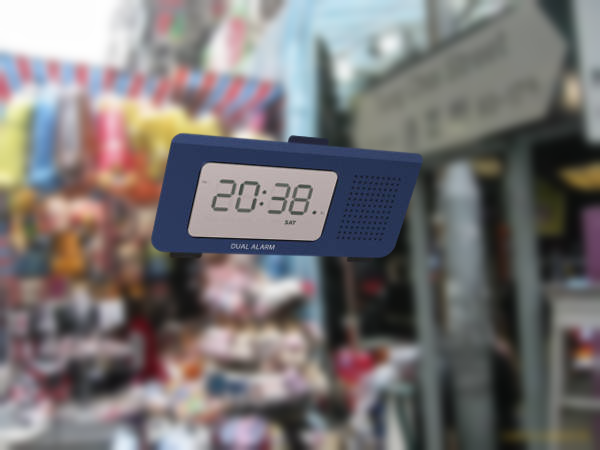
20 h 38 min
